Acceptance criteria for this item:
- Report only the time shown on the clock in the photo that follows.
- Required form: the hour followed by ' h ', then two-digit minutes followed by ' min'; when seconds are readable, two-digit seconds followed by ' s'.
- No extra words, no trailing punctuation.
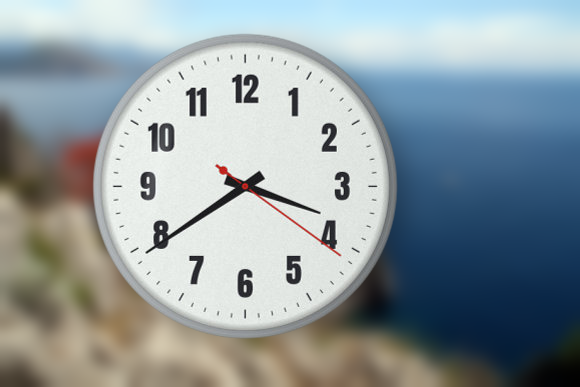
3 h 39 min 21 s
